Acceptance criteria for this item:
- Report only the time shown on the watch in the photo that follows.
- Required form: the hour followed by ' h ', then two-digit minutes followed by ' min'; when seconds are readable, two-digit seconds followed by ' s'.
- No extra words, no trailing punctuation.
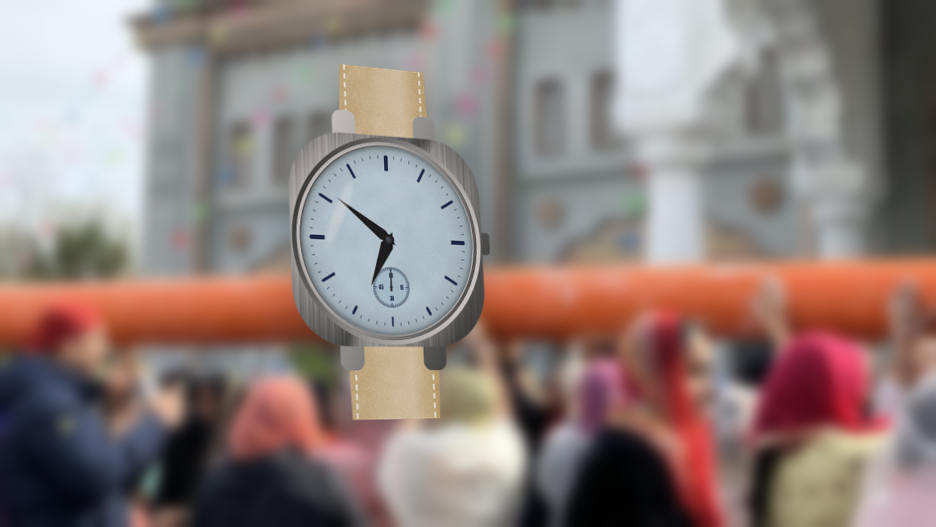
6 h 51 min
